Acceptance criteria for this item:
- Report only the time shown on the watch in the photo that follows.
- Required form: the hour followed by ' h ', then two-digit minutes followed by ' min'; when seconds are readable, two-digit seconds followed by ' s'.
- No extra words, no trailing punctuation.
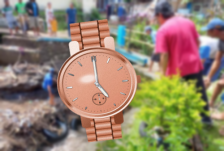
5 h 00 min
